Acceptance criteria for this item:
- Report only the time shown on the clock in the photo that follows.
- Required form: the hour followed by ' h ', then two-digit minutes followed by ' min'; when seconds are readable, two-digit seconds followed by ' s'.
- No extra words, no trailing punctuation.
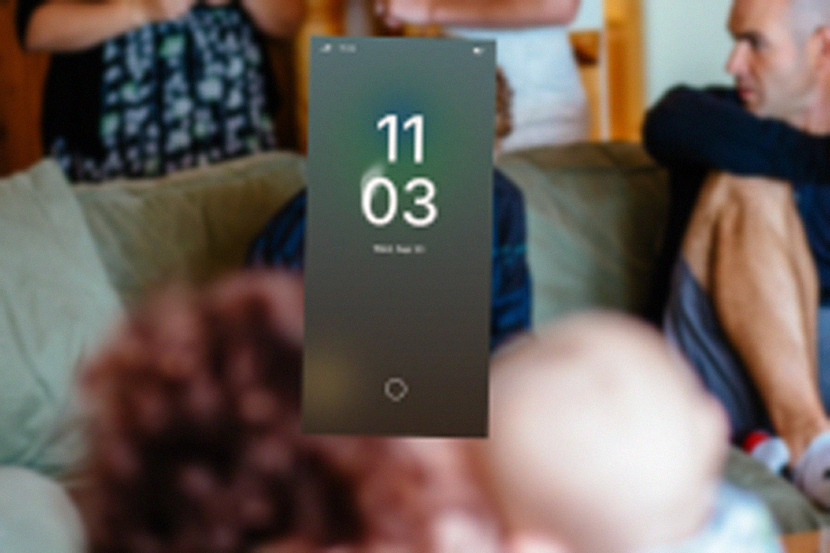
11 h 03 min
